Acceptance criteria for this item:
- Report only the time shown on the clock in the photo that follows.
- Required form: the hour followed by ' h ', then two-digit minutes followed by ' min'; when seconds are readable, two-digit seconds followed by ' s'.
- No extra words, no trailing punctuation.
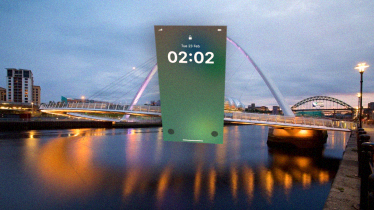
2 h 02 min
